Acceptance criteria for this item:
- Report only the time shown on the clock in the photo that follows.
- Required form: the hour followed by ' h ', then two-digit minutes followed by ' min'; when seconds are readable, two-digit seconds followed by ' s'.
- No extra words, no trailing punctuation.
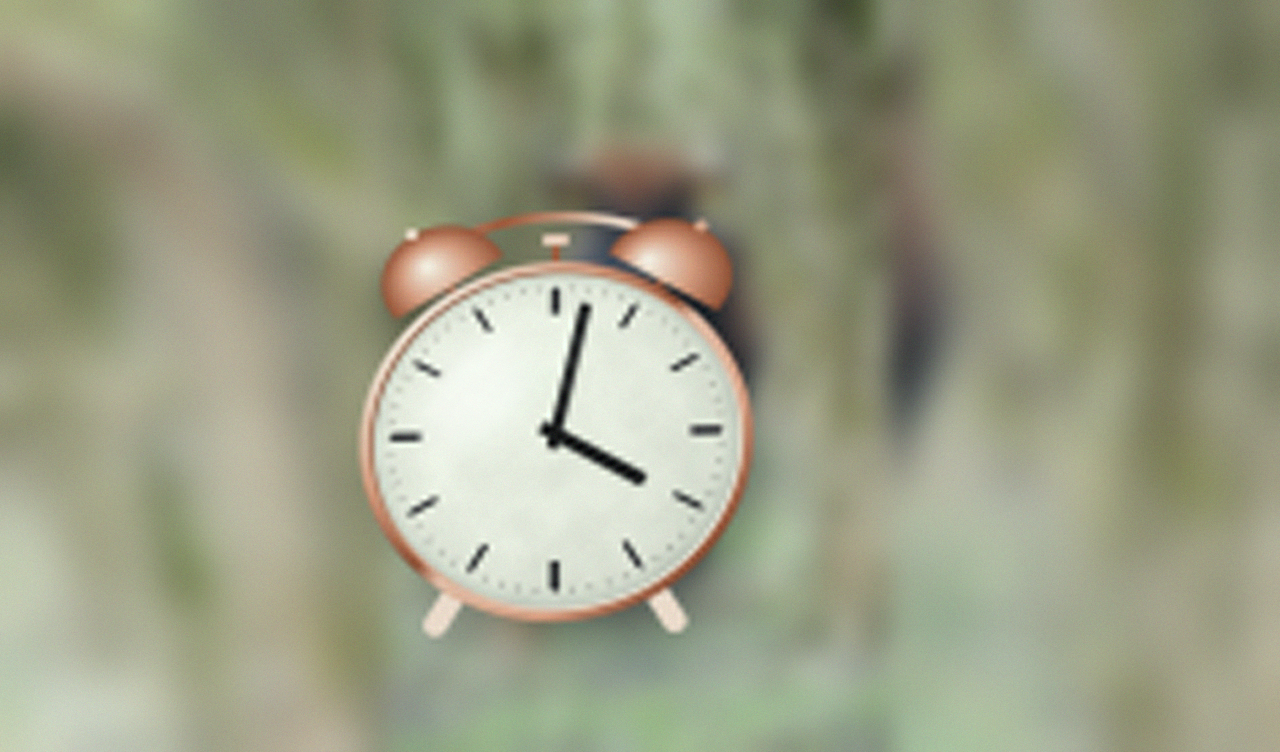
4 h 02 min
